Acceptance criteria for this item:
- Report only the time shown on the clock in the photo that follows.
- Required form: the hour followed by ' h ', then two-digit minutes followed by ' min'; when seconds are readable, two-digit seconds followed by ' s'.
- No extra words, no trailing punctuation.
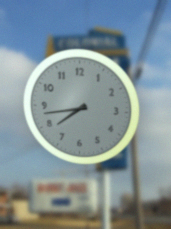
7 h 43 min
